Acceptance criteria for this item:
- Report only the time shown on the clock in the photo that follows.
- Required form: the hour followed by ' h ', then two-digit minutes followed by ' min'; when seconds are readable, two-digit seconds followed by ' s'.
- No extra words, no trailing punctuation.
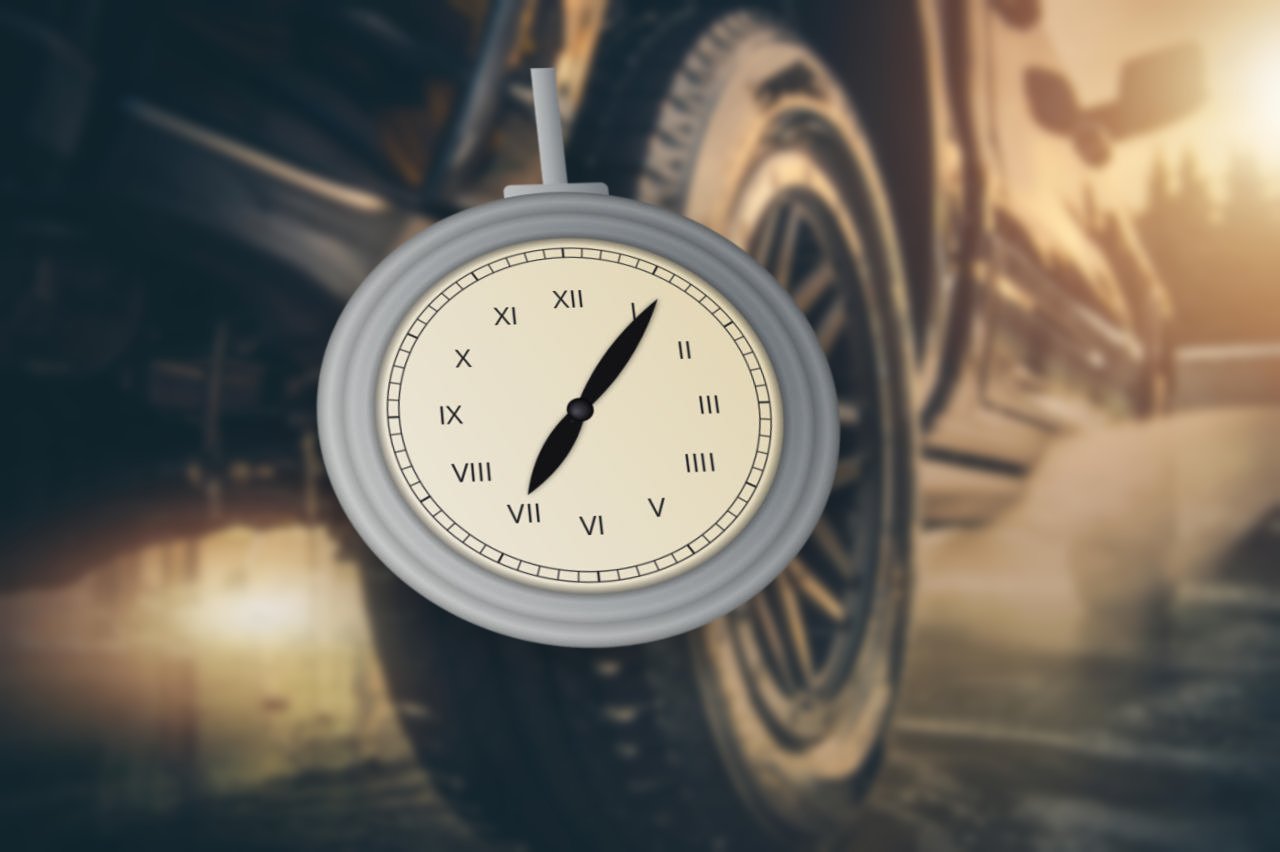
7 h 06 min
